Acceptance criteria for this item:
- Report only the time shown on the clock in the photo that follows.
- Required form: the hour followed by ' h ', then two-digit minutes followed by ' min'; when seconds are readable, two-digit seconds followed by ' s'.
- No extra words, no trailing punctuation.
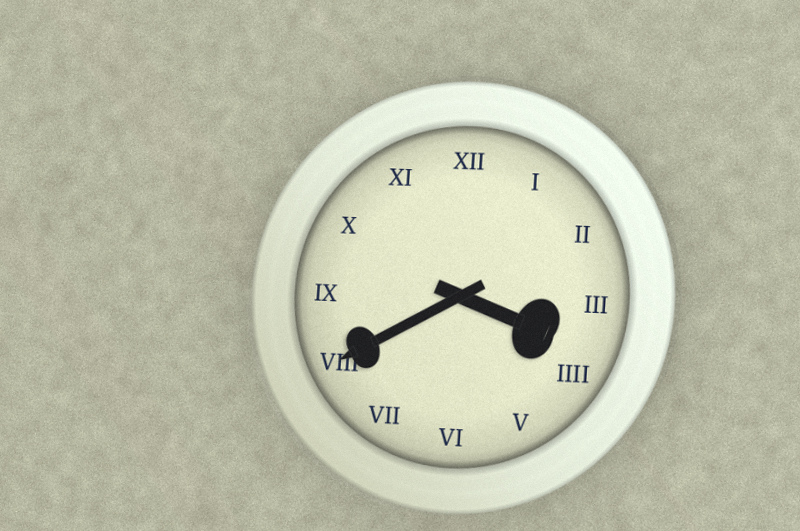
3 h 40 min
